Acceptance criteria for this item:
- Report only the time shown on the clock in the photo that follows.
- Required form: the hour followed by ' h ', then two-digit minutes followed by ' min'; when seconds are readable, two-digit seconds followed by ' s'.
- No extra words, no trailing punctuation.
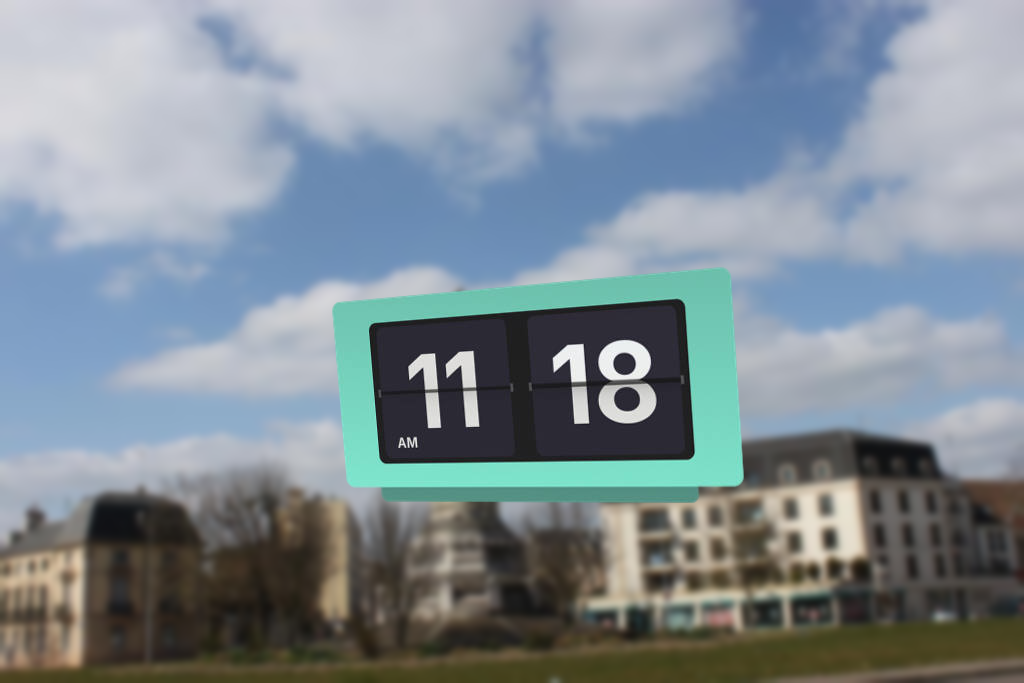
11 h 18 min
